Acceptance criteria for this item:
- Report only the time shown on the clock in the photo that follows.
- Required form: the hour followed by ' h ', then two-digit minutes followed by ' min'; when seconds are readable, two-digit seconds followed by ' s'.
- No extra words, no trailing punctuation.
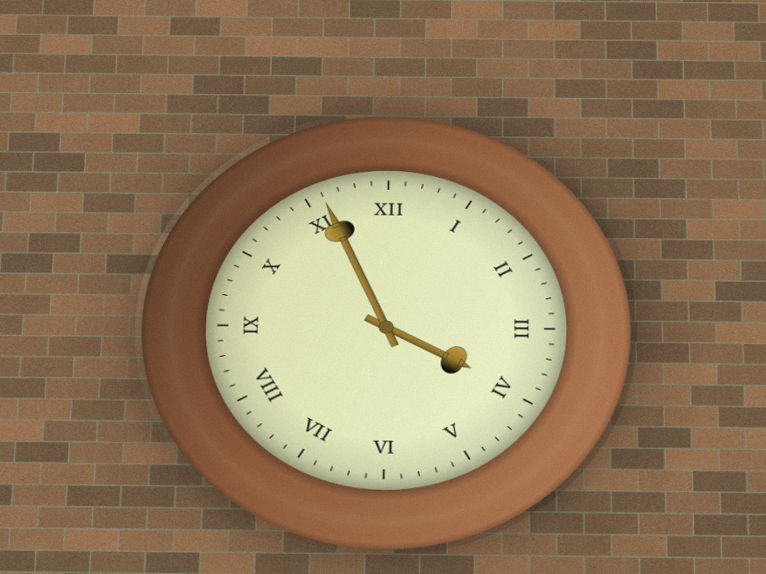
3 h 56 min
